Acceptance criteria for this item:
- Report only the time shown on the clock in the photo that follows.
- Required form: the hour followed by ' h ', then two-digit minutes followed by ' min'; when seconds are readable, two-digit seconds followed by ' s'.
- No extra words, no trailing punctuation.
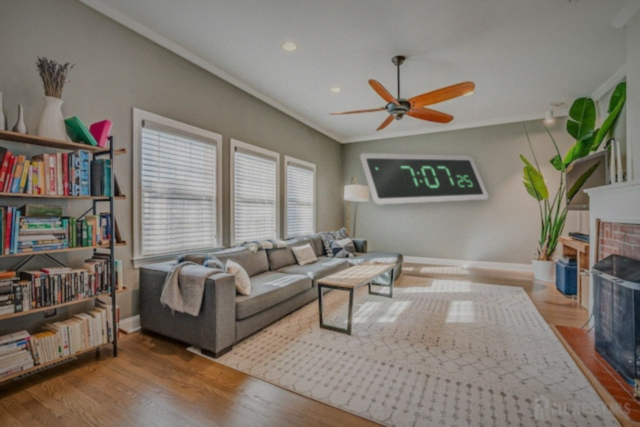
7 h 07 min 25 s
